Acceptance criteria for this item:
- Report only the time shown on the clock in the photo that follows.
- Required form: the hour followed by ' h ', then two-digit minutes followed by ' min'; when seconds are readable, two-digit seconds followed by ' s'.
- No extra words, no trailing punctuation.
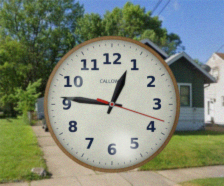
12 h 46 min 18 s
